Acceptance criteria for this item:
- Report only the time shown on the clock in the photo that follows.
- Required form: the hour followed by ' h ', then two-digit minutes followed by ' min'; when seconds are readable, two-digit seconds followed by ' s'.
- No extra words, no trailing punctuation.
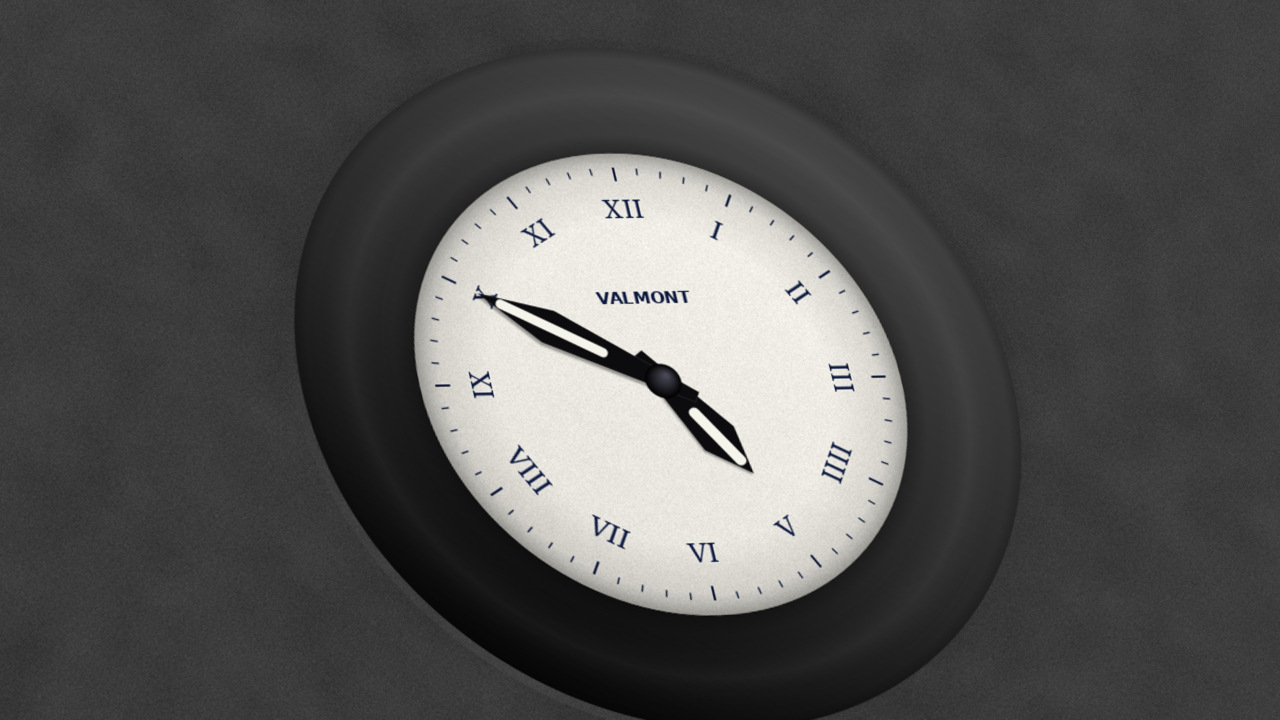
4 h 50 min
